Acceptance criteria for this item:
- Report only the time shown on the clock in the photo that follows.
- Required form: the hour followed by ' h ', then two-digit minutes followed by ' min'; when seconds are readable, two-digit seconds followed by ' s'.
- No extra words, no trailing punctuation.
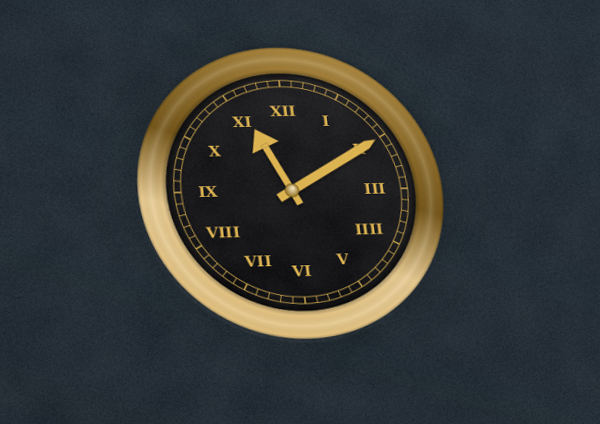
11 h 10 min
